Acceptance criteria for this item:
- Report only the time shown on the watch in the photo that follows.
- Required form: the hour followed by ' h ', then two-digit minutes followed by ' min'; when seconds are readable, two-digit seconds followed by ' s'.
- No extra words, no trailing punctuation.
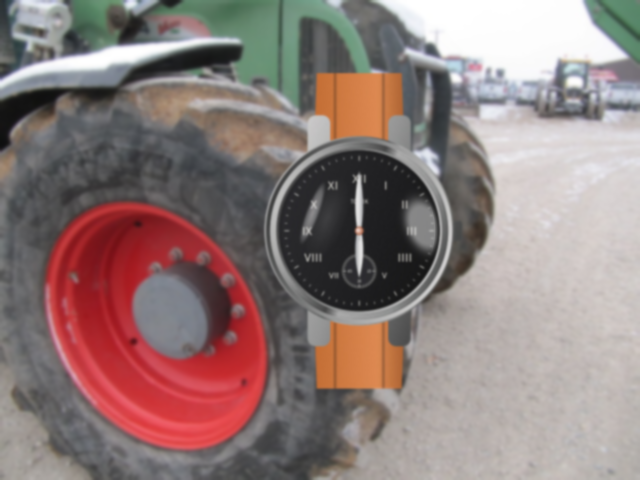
6 h 00 min
